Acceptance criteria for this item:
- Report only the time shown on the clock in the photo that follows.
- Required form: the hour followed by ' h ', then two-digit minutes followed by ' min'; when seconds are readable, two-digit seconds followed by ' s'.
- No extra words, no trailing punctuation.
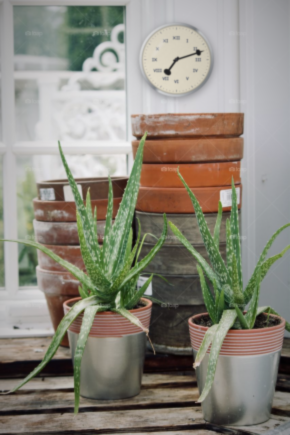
7 h 12 min
